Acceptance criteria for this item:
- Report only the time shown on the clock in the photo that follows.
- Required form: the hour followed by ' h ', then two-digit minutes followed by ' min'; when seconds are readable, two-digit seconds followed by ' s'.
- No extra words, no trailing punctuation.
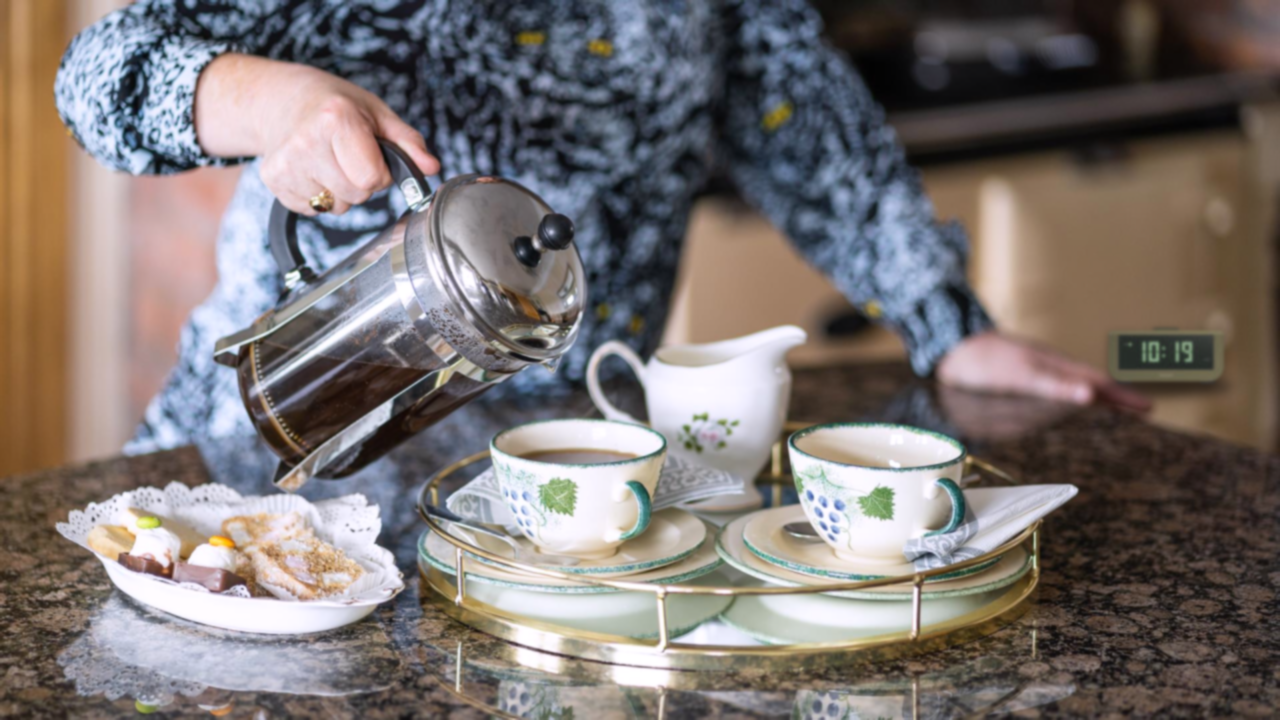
10 h 19 min
